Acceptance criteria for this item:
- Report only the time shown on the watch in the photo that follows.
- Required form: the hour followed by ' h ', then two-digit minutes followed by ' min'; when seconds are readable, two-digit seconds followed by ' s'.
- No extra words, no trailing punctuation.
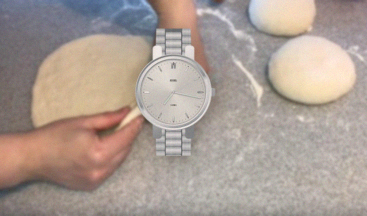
7 h 17 min
